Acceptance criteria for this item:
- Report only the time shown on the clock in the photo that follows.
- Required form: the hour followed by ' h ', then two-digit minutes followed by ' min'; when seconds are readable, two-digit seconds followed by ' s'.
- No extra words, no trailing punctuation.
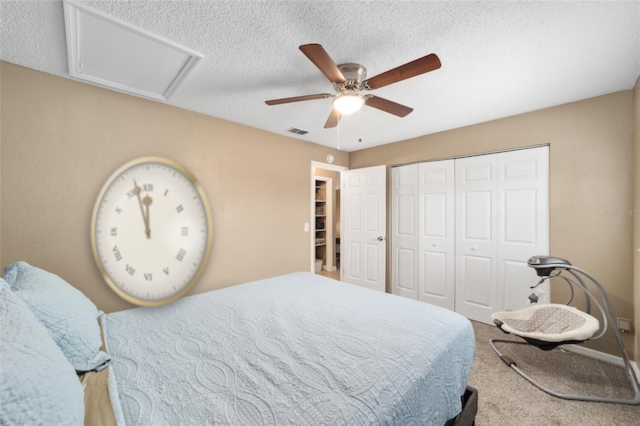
11 h 57 min
